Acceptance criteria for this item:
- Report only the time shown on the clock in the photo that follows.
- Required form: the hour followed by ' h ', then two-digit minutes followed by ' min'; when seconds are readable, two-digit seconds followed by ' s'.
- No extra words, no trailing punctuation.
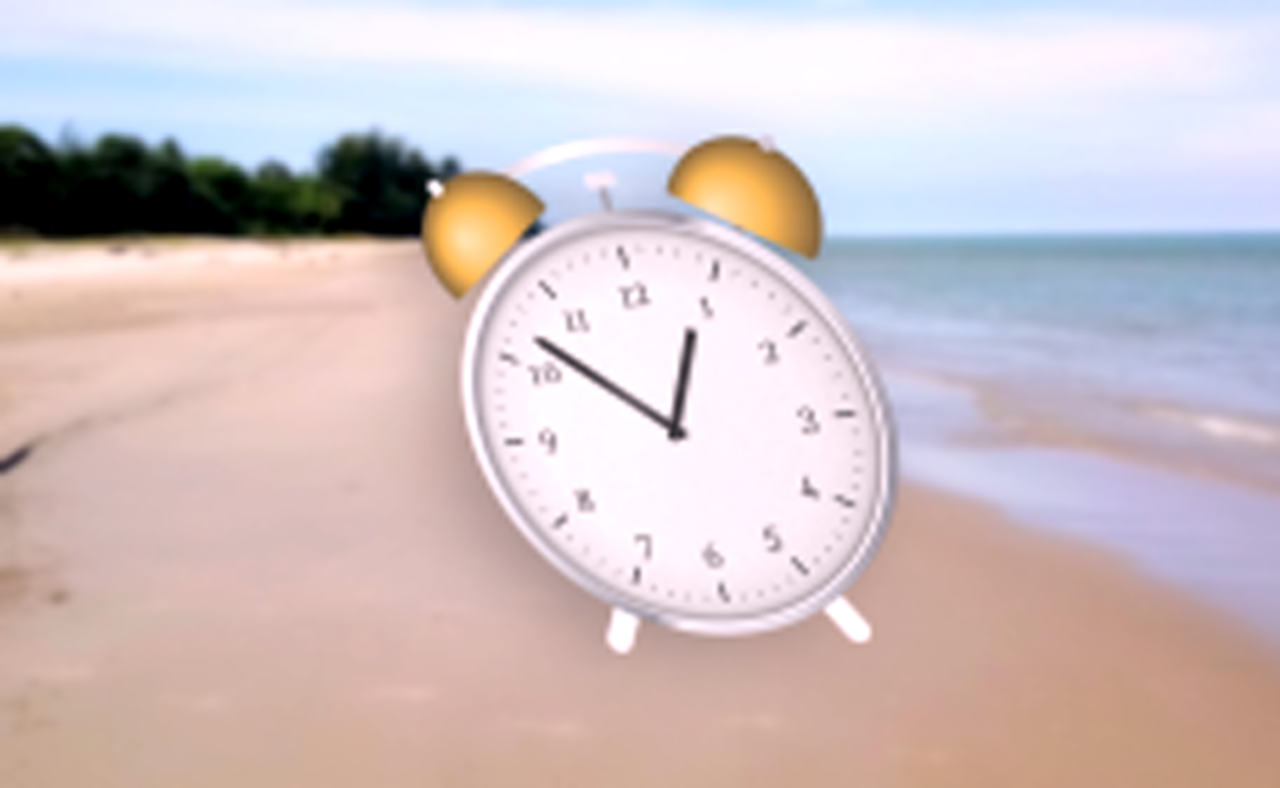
12 h 52 min
